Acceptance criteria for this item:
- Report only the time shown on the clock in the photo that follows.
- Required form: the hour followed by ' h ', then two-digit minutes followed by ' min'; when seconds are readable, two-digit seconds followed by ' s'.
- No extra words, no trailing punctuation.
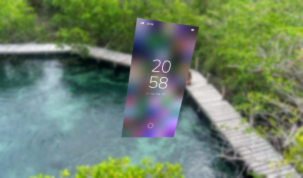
20 h 58 min
